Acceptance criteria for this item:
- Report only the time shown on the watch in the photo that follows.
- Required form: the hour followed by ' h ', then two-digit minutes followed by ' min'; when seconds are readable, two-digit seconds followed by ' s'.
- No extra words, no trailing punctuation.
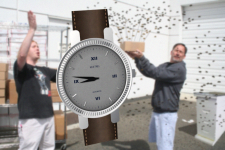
8 h 47 min
